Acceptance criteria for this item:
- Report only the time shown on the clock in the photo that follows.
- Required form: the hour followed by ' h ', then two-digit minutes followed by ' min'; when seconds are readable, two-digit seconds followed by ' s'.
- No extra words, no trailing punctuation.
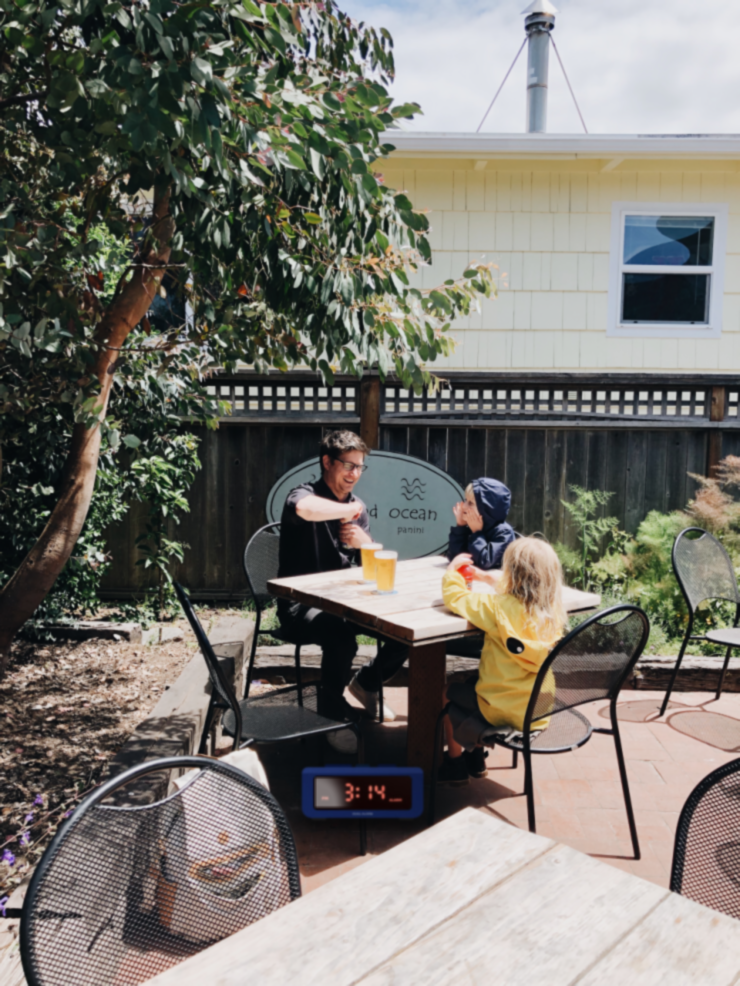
3 h 14 min
